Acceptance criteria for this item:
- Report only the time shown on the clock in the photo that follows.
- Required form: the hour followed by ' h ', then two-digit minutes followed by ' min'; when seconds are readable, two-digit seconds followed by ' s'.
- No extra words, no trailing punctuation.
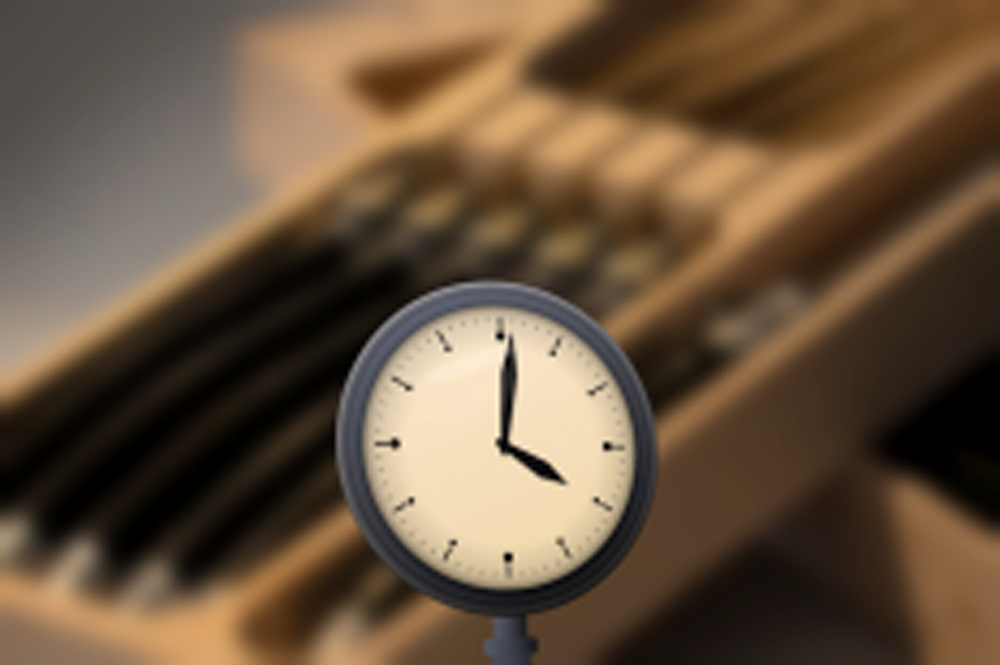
4 h 01 min
